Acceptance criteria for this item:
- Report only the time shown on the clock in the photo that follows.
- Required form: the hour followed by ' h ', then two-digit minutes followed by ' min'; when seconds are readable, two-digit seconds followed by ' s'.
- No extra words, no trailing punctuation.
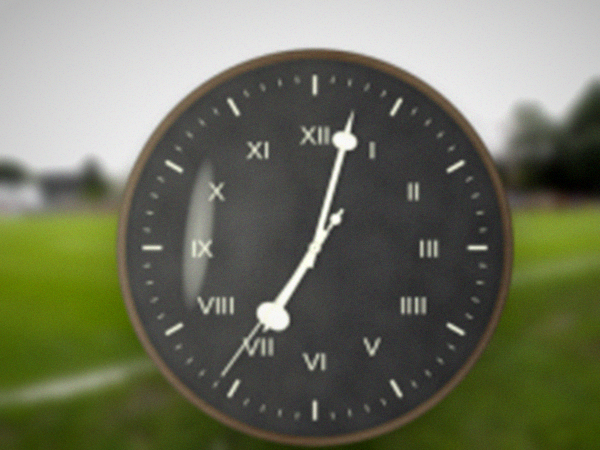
7 h 02 min 36 s
